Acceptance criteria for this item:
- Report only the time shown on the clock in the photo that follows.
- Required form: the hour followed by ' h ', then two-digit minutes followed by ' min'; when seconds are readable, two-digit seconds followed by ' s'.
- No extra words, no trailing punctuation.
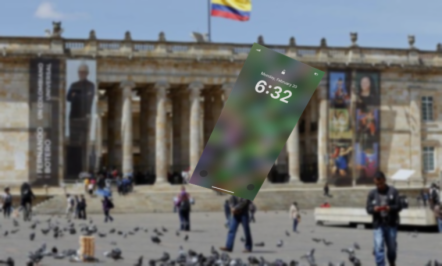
6 h 32 min
